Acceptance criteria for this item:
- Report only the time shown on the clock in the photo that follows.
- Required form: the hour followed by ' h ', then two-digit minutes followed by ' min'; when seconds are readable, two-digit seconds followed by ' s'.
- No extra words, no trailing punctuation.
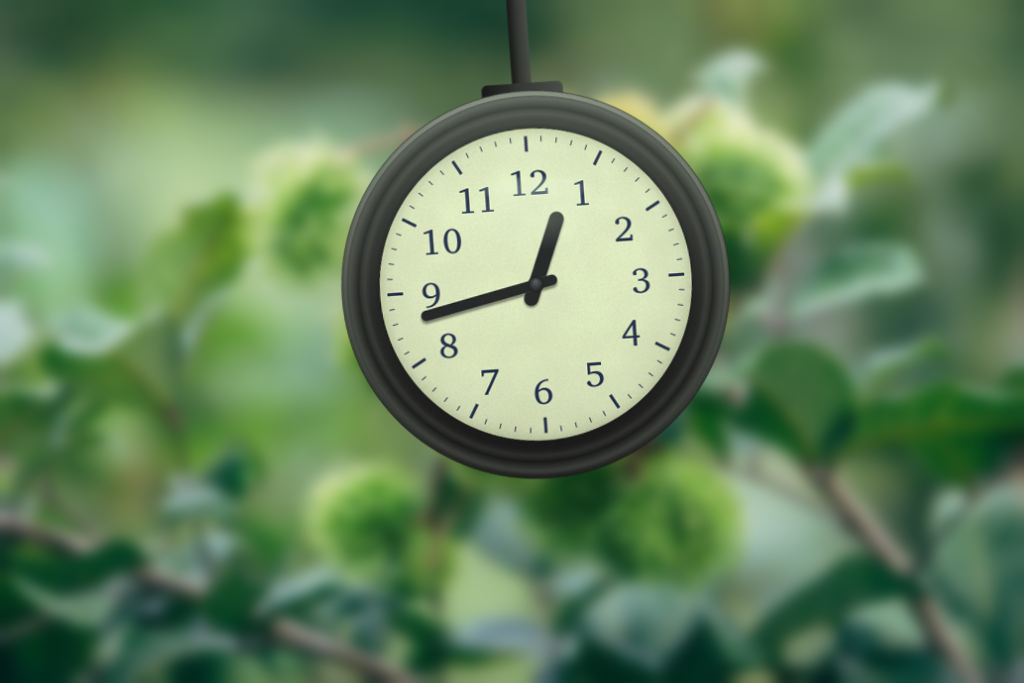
12 h 43 min
